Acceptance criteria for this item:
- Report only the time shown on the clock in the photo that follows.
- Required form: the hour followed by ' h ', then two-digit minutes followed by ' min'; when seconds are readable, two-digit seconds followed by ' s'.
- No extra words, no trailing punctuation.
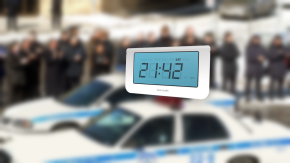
21 h 42 min
